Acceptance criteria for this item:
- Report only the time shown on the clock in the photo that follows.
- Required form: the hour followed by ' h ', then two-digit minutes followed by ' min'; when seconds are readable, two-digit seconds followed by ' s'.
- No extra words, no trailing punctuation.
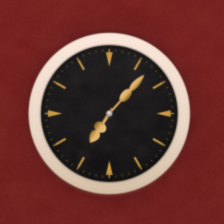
7 h 07 min
